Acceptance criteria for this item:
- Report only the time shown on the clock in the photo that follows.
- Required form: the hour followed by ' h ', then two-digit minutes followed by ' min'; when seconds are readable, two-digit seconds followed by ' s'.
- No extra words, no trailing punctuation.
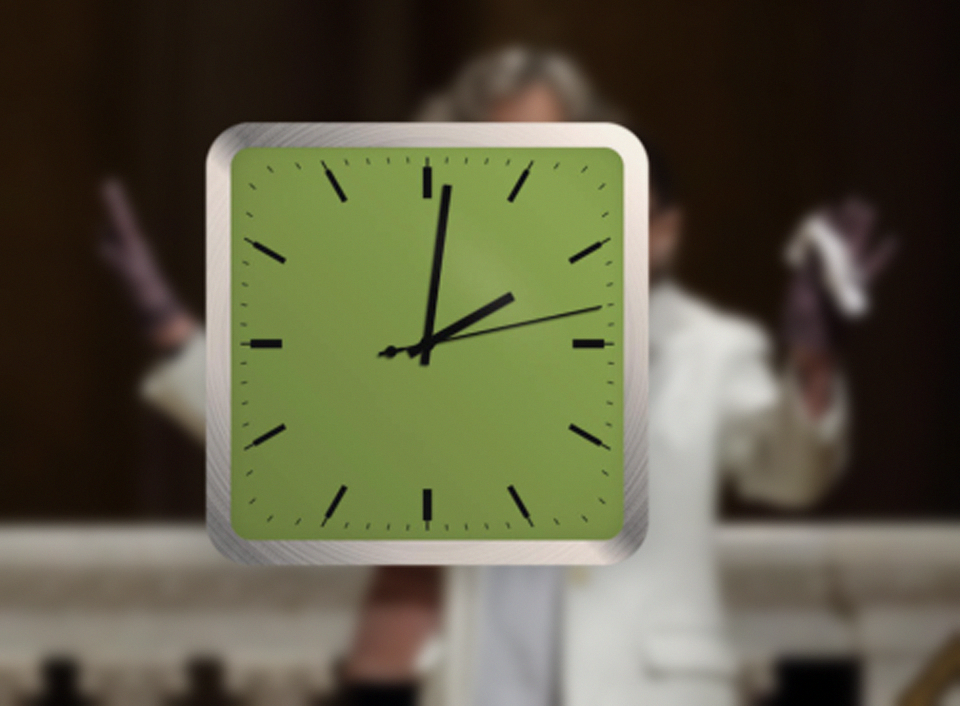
2 h 01 min 13 s
